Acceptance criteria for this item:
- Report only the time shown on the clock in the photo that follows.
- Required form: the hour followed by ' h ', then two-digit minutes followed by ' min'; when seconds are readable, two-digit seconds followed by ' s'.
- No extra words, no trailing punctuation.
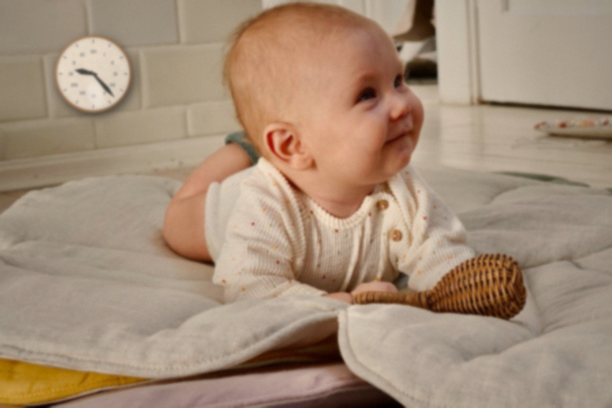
9 h 23 min
